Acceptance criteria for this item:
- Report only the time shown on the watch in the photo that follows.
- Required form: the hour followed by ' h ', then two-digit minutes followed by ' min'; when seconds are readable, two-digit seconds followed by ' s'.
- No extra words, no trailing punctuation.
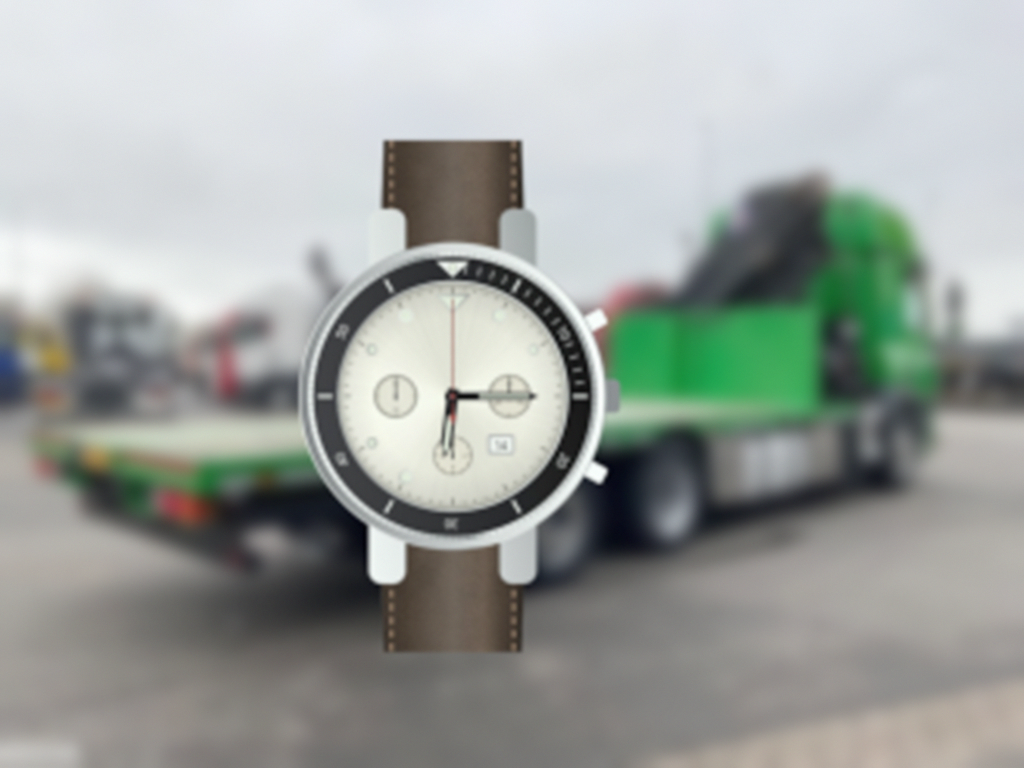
6 h 15 min
